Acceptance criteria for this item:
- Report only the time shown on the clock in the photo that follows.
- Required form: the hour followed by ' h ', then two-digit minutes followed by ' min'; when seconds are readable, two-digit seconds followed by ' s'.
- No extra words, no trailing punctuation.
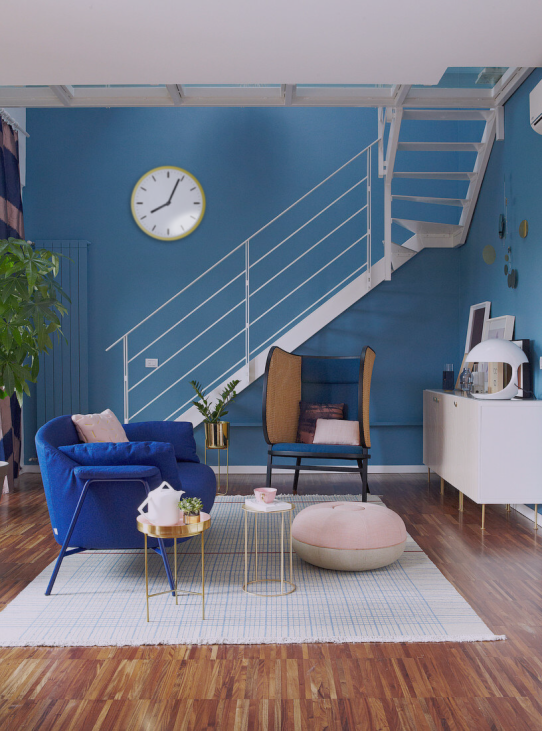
8 h 04 min
